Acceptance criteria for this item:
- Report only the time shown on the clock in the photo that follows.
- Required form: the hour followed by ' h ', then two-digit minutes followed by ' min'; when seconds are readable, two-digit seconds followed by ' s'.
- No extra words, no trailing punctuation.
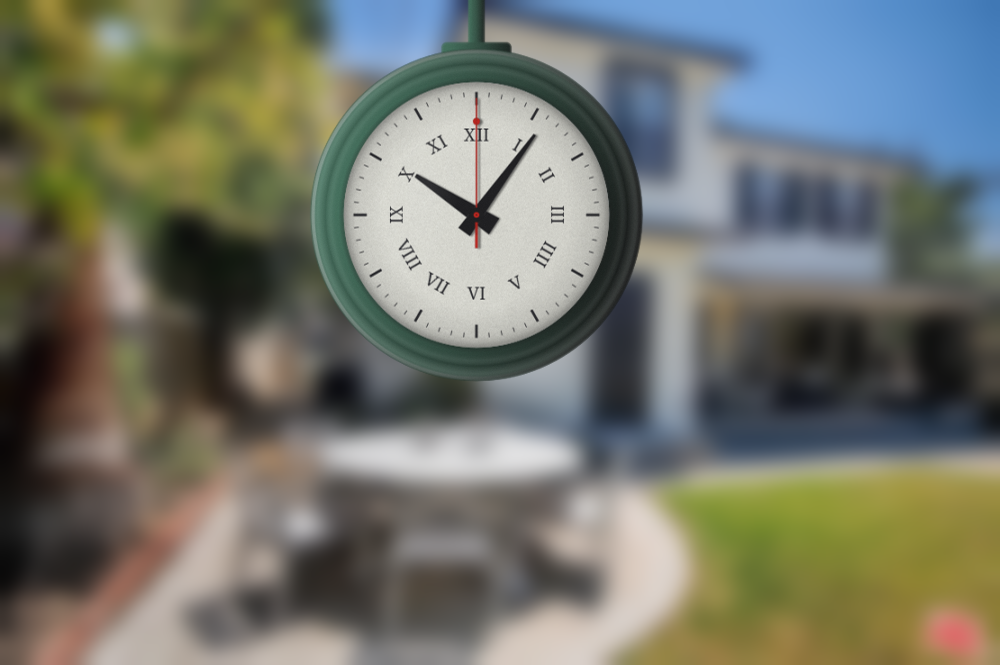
10 h 06 min 00 s
